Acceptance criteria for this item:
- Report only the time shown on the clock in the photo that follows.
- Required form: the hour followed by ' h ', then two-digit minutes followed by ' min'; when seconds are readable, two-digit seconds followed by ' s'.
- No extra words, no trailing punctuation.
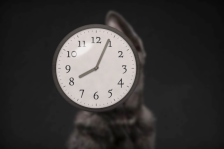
8 h 04 min
